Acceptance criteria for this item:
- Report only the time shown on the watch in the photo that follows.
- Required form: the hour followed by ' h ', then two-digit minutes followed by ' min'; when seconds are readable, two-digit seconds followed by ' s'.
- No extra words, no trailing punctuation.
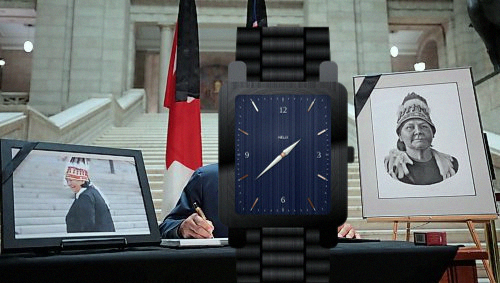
1 h 38 min
